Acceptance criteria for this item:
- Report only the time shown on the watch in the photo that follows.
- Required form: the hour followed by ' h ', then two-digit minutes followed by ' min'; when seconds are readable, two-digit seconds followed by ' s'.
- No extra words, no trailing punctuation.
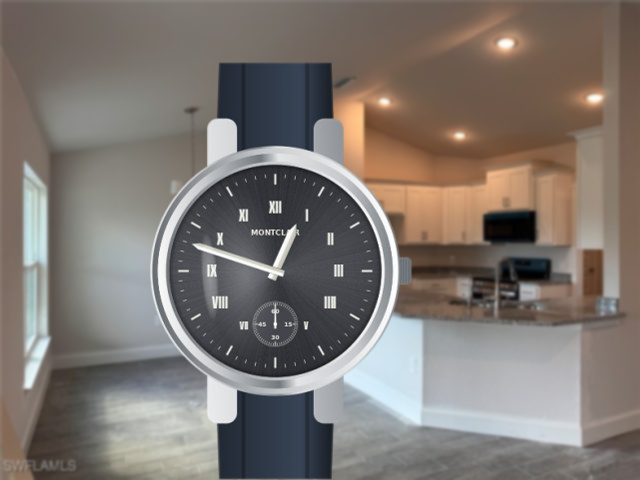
12 h 48 min
